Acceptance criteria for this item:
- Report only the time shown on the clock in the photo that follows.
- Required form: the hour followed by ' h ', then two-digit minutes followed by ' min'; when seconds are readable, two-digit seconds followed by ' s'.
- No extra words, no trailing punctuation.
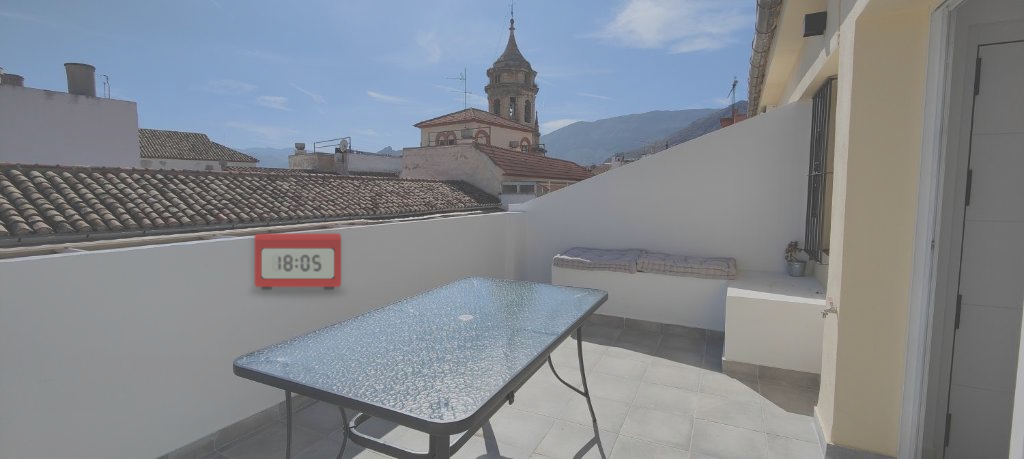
18 h 05 min
